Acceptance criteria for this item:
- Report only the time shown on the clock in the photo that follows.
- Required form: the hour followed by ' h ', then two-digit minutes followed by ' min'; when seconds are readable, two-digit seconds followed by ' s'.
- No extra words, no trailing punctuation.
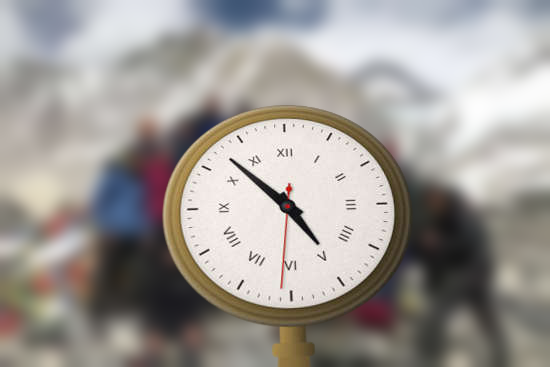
4 h 52 min 31 s
